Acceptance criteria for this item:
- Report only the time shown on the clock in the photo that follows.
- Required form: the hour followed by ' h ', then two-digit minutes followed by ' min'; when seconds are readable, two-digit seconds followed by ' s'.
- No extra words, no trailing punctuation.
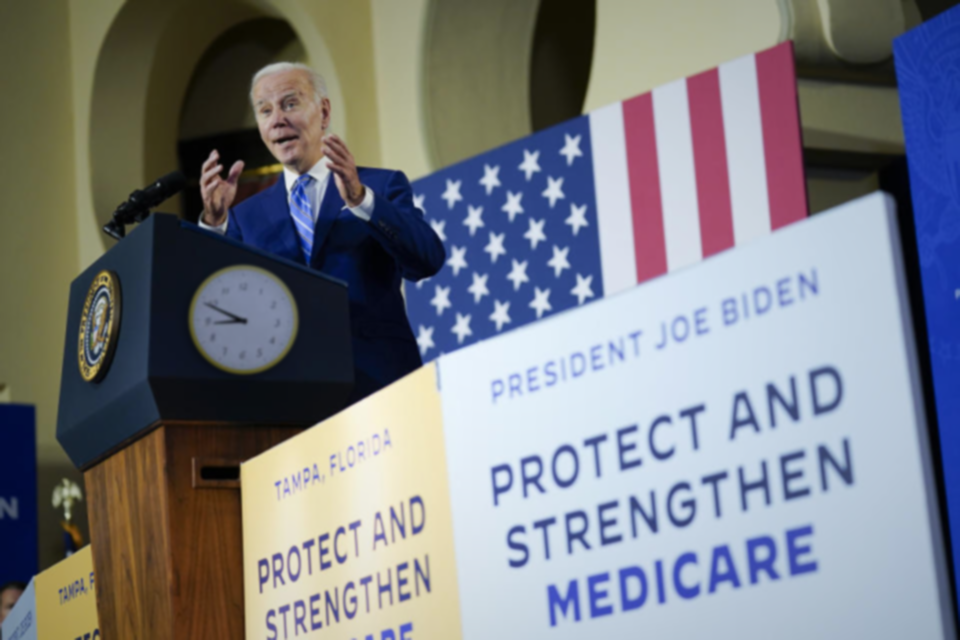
8 h 49 min
